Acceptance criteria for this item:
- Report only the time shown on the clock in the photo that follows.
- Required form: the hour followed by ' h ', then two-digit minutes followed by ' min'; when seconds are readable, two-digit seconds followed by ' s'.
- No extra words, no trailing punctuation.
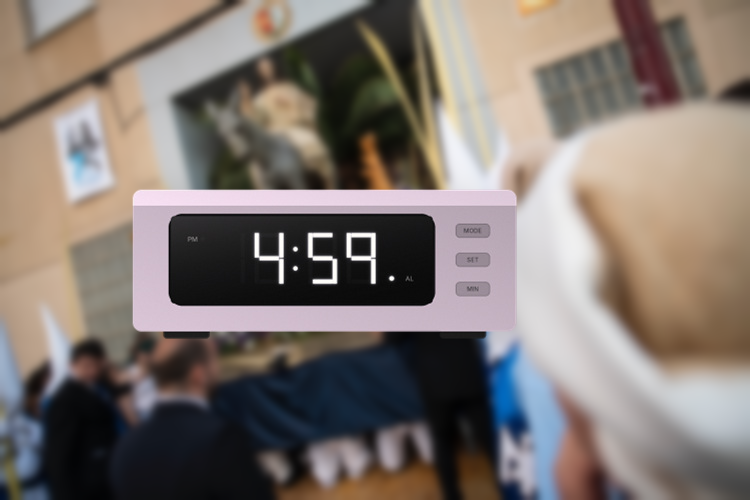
4 h 59 min
